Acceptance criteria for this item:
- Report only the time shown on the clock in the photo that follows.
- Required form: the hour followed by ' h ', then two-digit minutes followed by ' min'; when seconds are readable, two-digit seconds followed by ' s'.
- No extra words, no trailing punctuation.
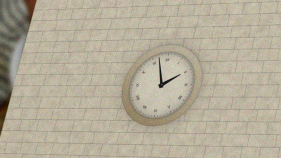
1 h 57 min
